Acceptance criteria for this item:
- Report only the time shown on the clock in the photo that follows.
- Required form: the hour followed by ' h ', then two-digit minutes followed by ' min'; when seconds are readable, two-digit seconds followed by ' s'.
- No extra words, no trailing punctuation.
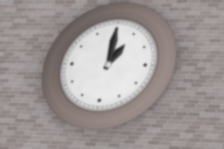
1 h 00 min
